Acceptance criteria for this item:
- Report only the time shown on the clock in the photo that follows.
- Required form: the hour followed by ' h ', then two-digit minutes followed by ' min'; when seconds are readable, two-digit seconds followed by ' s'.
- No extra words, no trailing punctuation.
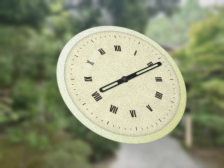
8 h 11 min
